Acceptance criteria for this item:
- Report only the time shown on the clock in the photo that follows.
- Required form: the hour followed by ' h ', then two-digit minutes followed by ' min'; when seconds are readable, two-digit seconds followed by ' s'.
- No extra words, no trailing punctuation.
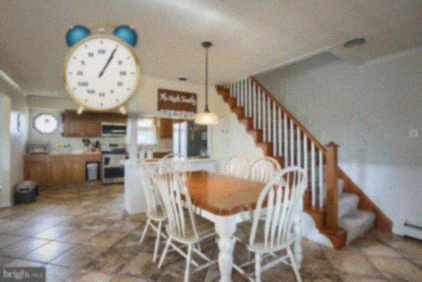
1 h 05 min
